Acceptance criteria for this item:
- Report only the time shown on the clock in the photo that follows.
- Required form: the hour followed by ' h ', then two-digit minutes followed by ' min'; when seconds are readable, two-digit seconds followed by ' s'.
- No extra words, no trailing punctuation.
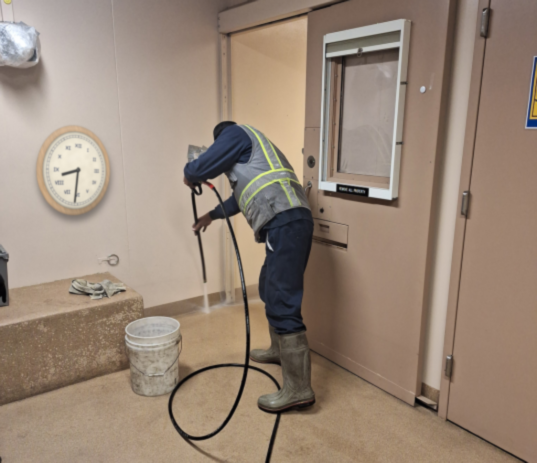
8 h 31 min
